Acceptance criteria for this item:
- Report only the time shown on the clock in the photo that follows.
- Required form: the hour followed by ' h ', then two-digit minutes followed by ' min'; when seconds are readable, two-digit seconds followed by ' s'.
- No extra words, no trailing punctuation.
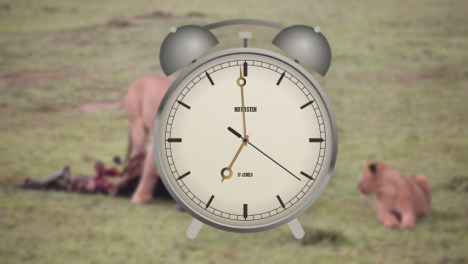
6 h 59 min 21 s
